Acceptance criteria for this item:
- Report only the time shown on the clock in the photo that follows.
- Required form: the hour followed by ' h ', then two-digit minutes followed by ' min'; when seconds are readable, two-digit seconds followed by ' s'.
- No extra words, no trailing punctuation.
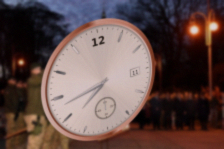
7 h 43 min
